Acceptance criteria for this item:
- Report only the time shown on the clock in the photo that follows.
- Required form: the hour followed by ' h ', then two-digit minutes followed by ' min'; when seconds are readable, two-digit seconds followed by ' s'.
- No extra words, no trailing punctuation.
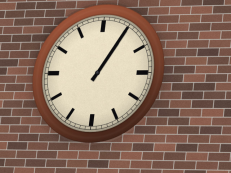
1 h 05 min
